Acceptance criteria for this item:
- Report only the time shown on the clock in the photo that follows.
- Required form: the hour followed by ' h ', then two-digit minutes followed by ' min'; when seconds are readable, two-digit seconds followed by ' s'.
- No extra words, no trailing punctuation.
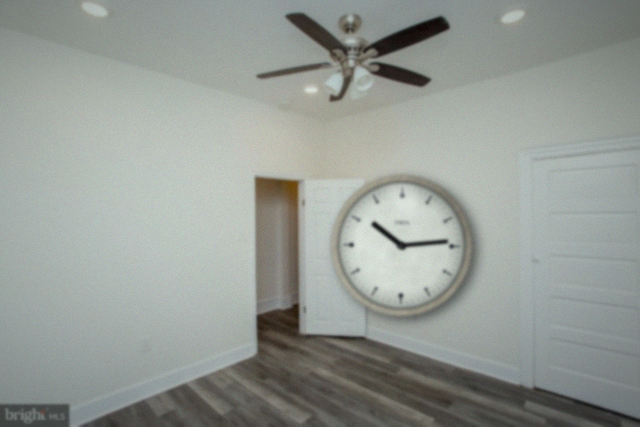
10 h 14 min
